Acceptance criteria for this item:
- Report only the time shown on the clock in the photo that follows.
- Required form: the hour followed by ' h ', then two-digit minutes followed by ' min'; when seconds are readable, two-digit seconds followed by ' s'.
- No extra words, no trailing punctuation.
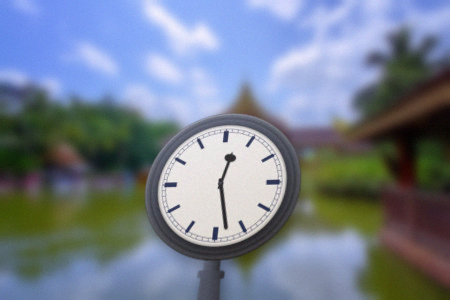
12 h 28 min
